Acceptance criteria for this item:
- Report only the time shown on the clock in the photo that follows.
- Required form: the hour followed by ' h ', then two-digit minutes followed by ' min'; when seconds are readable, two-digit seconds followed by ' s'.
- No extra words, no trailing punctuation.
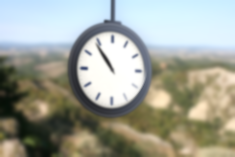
10 h 54 min
